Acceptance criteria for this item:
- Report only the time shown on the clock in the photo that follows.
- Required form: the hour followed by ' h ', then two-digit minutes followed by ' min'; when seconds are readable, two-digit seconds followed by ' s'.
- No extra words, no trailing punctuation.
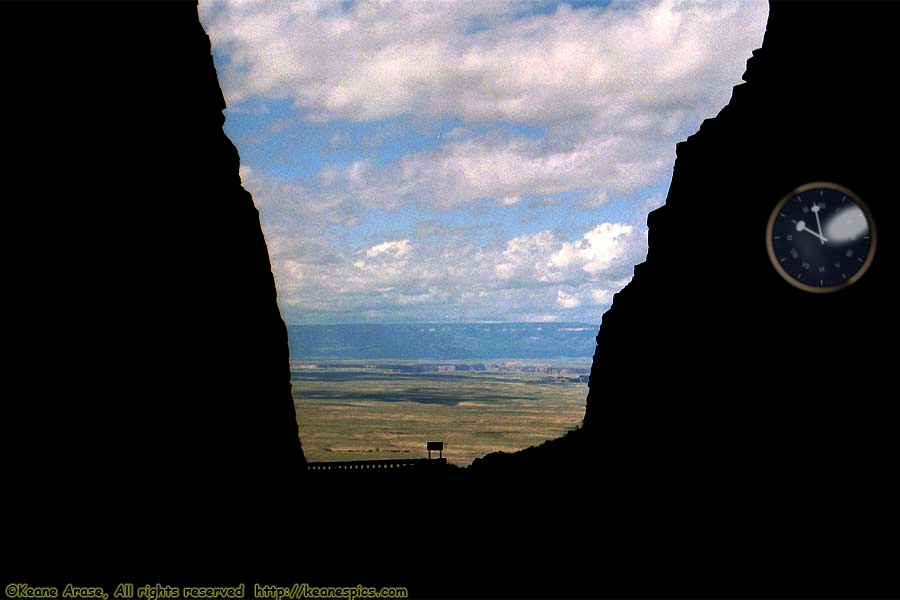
9 h 58 min
